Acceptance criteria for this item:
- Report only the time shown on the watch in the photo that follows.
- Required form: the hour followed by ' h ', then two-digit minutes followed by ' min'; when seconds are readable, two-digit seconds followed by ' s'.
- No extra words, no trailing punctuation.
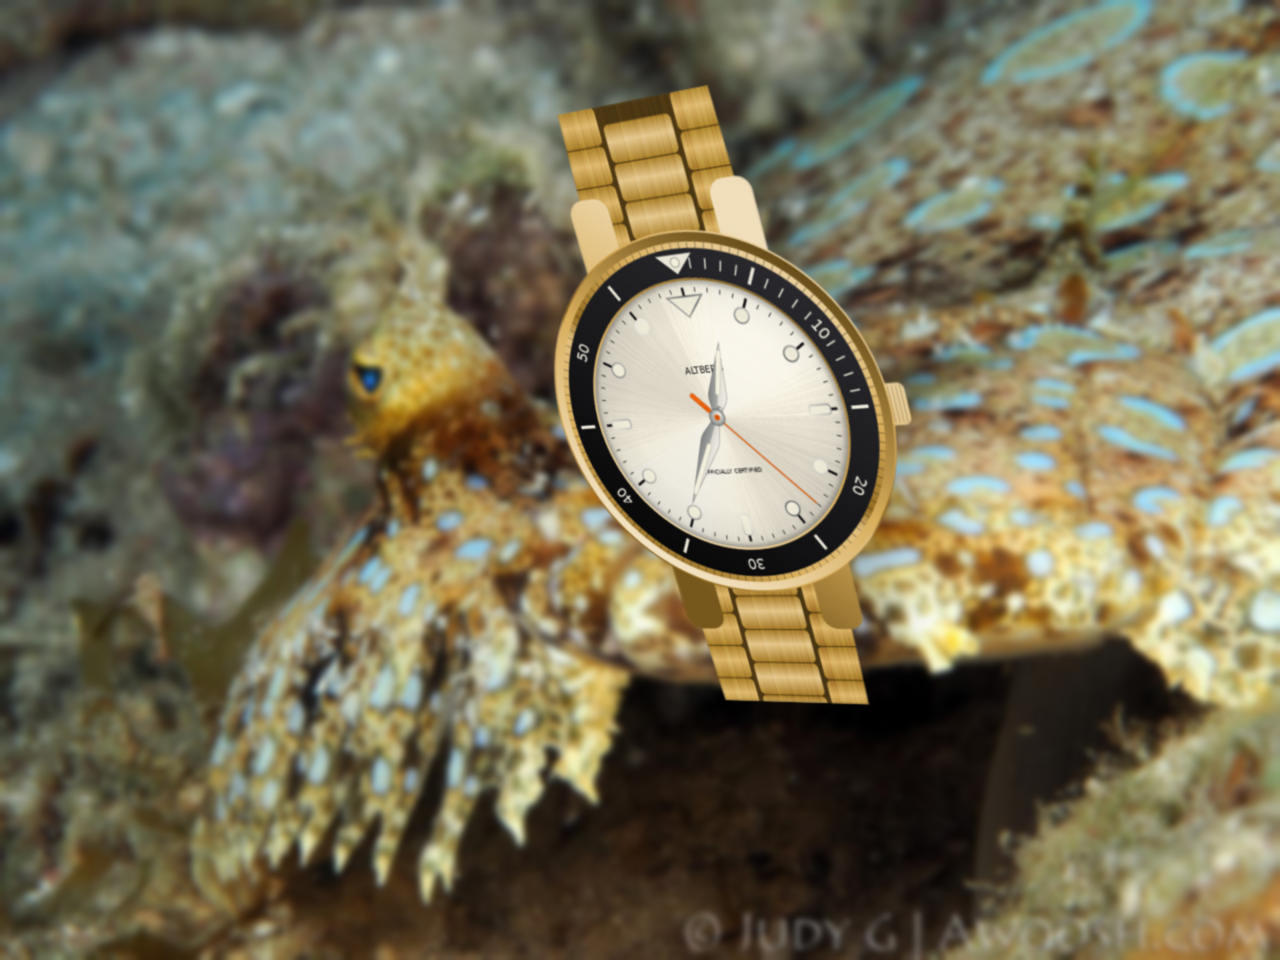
12 h 35 min 23 s
